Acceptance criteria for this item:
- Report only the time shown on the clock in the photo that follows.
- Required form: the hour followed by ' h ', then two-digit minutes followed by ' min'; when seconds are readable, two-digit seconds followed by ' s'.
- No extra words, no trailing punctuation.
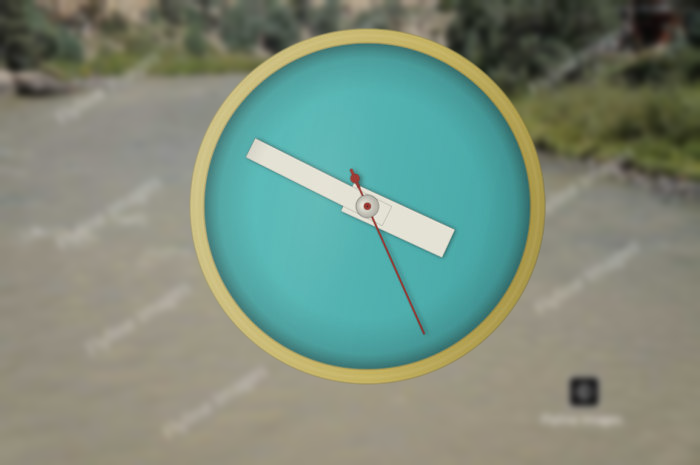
3 h 49 min 26 s
